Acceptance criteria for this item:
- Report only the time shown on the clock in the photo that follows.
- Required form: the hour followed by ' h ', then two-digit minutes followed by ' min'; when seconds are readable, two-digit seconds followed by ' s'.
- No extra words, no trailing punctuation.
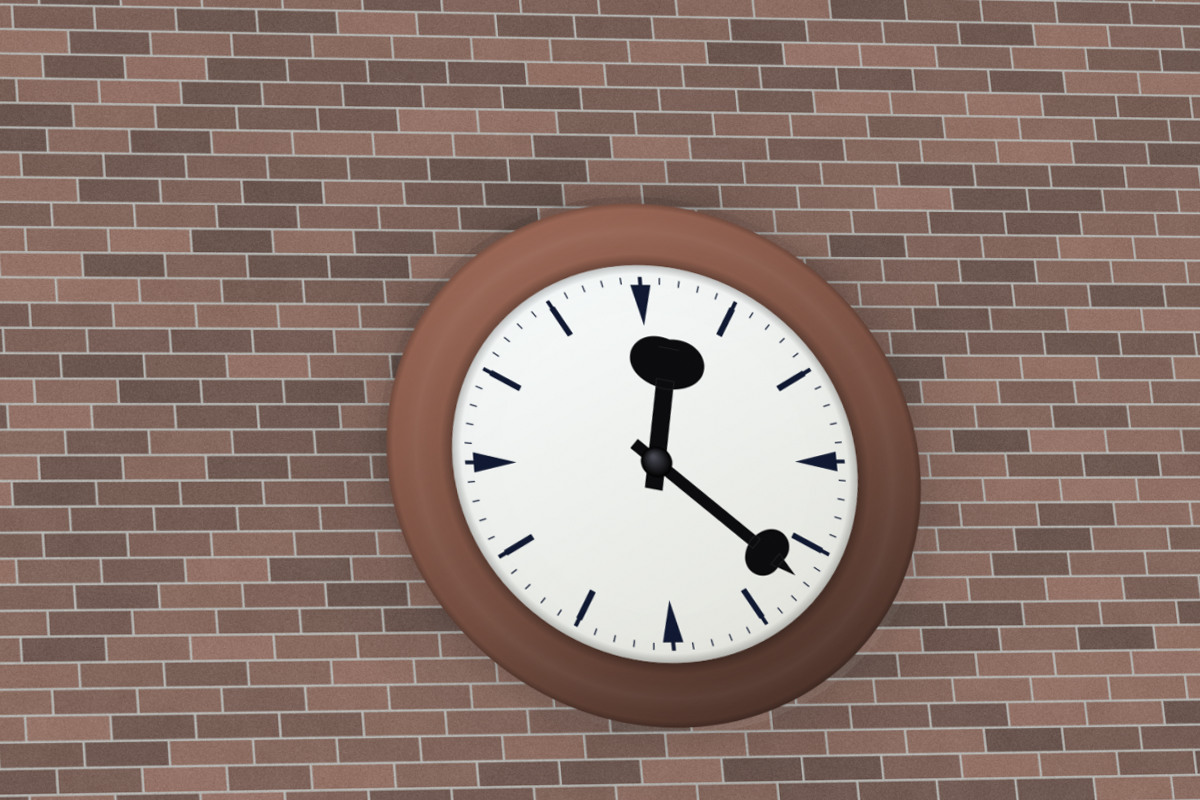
12 h 22 min
